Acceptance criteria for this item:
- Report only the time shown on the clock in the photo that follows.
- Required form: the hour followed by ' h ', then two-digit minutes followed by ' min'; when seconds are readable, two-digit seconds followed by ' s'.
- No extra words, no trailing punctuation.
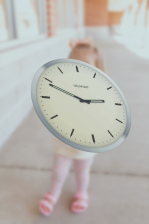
2 h 49 min
